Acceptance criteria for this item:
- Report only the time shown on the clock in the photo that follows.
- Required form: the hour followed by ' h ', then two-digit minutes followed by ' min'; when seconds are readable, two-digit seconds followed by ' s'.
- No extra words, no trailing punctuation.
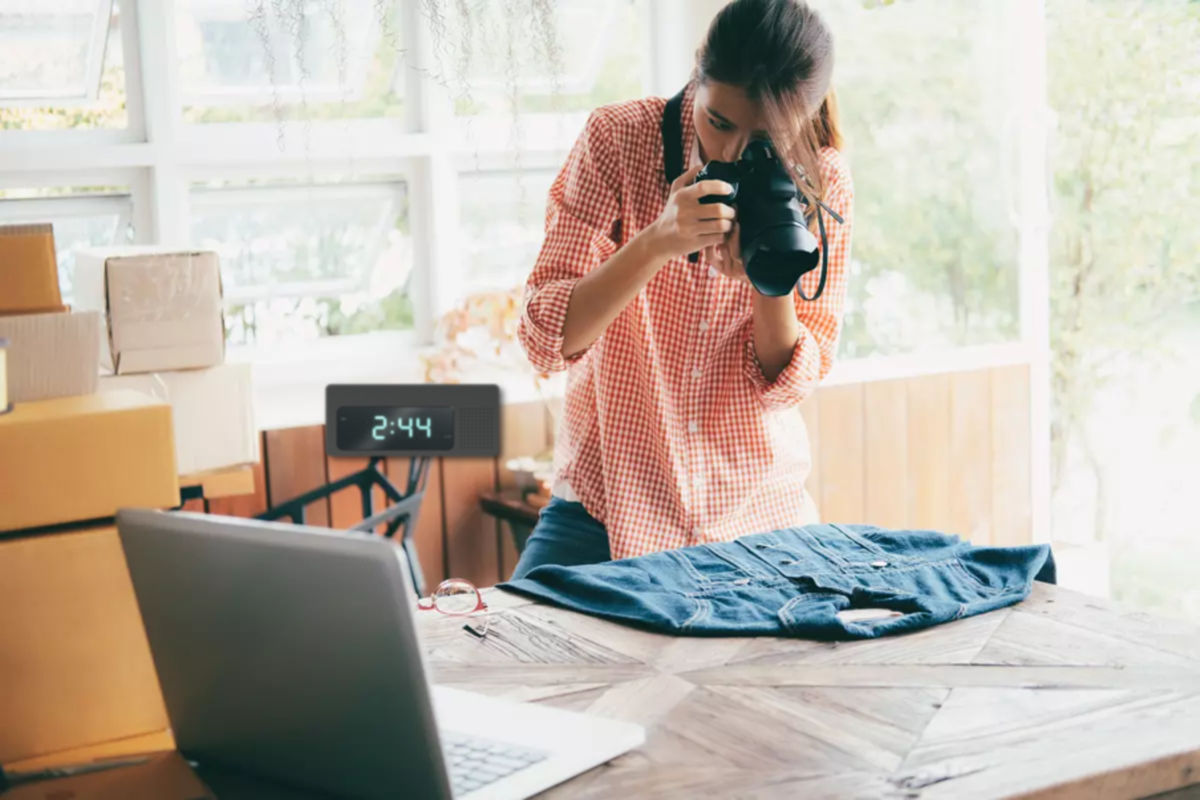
2 h 44 min
